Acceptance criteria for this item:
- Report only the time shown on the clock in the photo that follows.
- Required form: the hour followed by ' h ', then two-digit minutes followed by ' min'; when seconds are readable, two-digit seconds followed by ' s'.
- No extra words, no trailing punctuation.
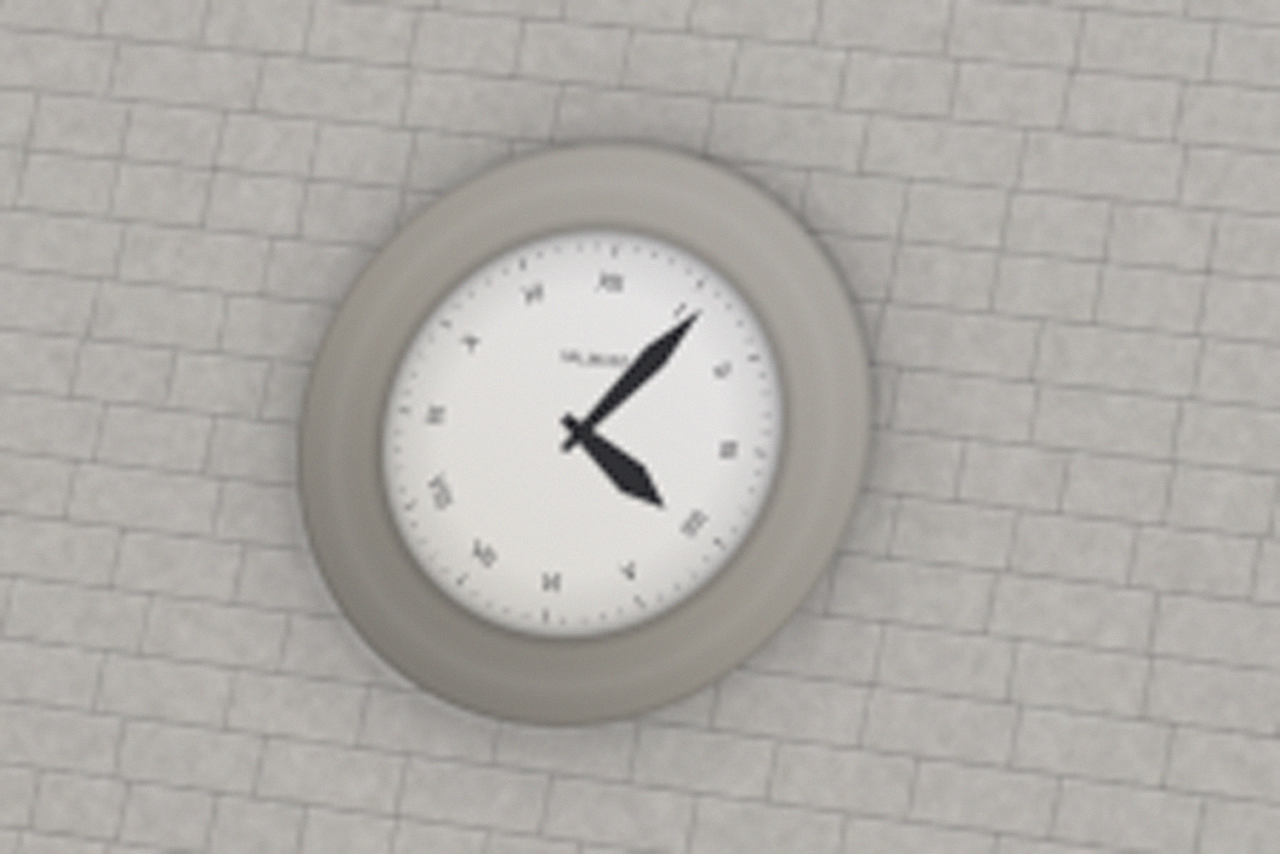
4 h 06 min
